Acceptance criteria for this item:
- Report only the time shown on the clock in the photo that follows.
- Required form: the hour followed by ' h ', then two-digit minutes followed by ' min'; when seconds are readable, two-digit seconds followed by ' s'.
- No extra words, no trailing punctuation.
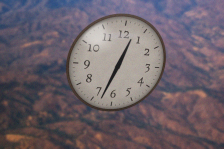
12 h 33 min
